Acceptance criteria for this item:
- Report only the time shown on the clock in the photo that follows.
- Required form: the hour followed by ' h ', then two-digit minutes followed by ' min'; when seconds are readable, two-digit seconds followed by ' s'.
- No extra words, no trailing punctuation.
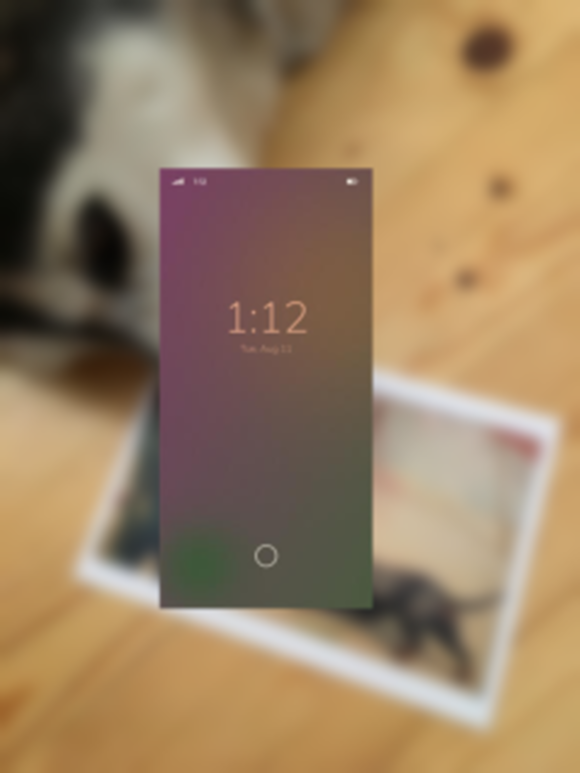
1 h 12 min
